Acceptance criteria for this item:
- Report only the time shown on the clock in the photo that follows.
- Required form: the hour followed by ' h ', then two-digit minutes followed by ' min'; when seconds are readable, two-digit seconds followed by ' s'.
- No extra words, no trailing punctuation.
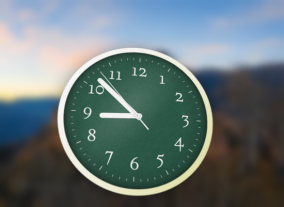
8 h 51 min 53 s
